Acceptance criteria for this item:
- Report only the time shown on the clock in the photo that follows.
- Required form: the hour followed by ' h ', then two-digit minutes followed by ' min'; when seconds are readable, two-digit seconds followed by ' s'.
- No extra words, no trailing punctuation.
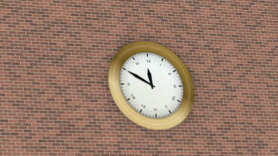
11 h 50 min
